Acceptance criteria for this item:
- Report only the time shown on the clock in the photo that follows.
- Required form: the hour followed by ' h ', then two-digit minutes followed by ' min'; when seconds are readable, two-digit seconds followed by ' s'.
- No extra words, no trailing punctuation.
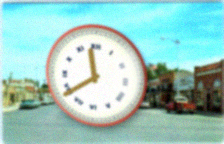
11 h 39 min
